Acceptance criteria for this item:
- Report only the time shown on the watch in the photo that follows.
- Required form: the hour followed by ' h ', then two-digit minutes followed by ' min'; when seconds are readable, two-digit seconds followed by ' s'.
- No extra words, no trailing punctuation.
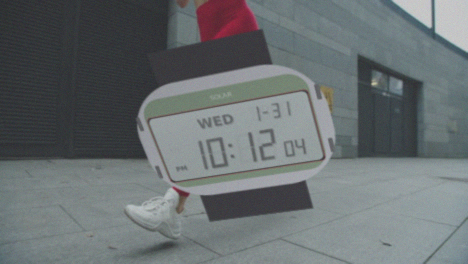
10 h 12 min 04 s
